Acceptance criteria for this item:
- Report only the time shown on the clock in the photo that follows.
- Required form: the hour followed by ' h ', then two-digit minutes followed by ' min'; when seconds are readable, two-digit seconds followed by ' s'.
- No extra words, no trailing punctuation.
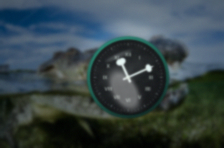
11 h 11 min
